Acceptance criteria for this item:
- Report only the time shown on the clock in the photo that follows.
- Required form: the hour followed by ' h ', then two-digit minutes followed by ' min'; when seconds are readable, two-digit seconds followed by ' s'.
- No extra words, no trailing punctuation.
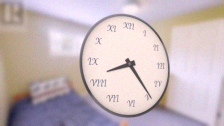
8 h 24 min
